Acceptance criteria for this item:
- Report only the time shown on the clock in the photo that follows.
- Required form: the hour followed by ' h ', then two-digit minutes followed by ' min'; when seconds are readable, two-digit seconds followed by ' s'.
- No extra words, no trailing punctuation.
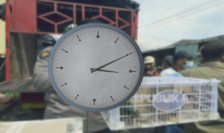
3 h 10 min
